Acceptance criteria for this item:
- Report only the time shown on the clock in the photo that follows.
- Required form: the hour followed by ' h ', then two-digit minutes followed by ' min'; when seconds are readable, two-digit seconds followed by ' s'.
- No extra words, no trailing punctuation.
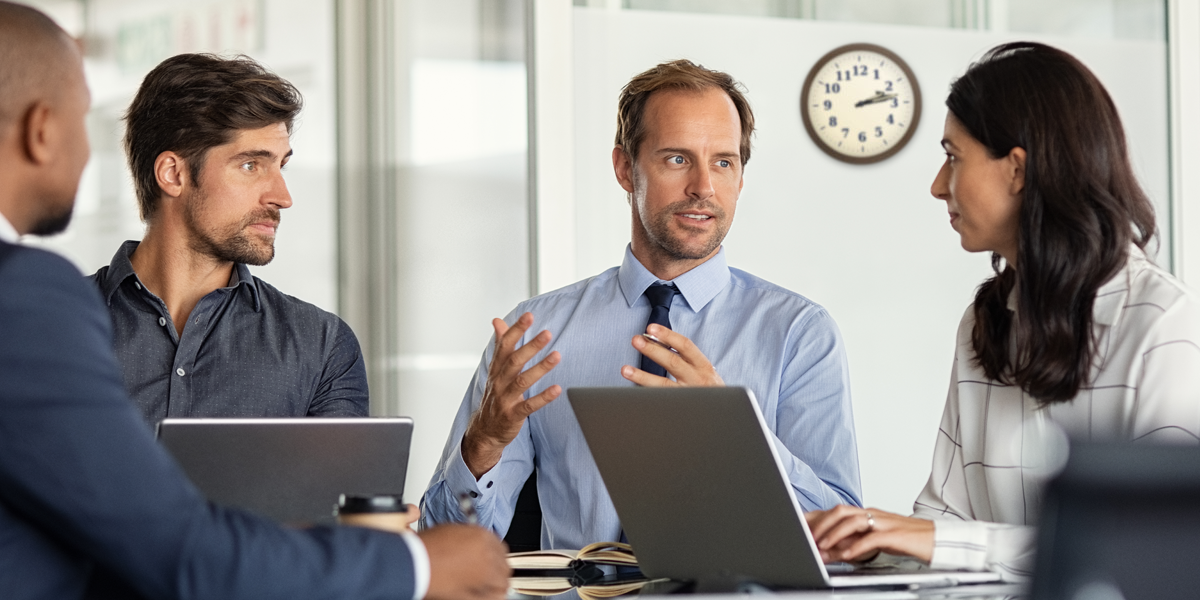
2 h 13 min
